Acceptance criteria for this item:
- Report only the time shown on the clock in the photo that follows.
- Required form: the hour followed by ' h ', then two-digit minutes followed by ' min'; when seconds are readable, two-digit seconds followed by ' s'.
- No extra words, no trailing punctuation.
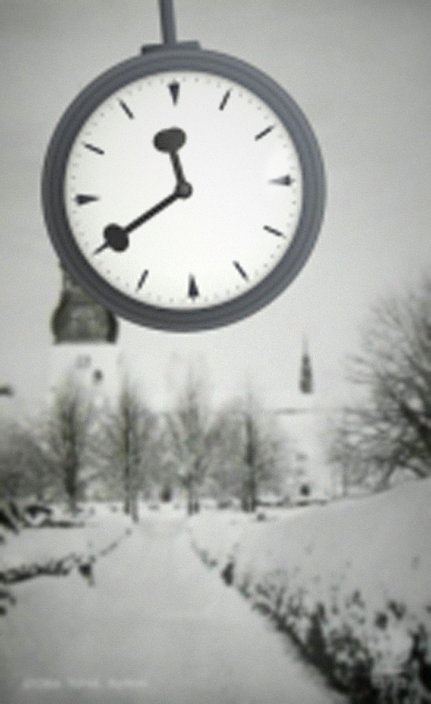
11 h 40 min
